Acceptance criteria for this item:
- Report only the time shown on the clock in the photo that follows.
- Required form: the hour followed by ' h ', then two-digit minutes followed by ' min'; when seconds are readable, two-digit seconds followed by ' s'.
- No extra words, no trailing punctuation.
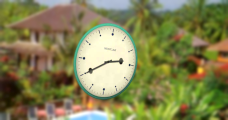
2 h 40 min
